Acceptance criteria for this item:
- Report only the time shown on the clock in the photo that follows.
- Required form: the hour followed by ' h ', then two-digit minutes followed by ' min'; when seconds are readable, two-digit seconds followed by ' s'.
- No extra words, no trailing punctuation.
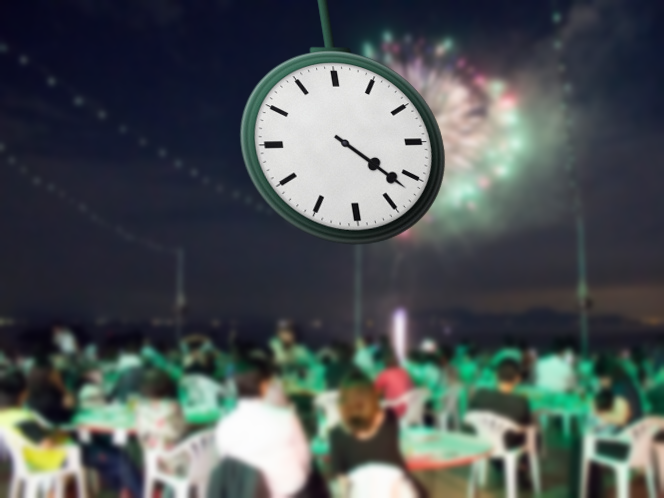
4 h 22 min
